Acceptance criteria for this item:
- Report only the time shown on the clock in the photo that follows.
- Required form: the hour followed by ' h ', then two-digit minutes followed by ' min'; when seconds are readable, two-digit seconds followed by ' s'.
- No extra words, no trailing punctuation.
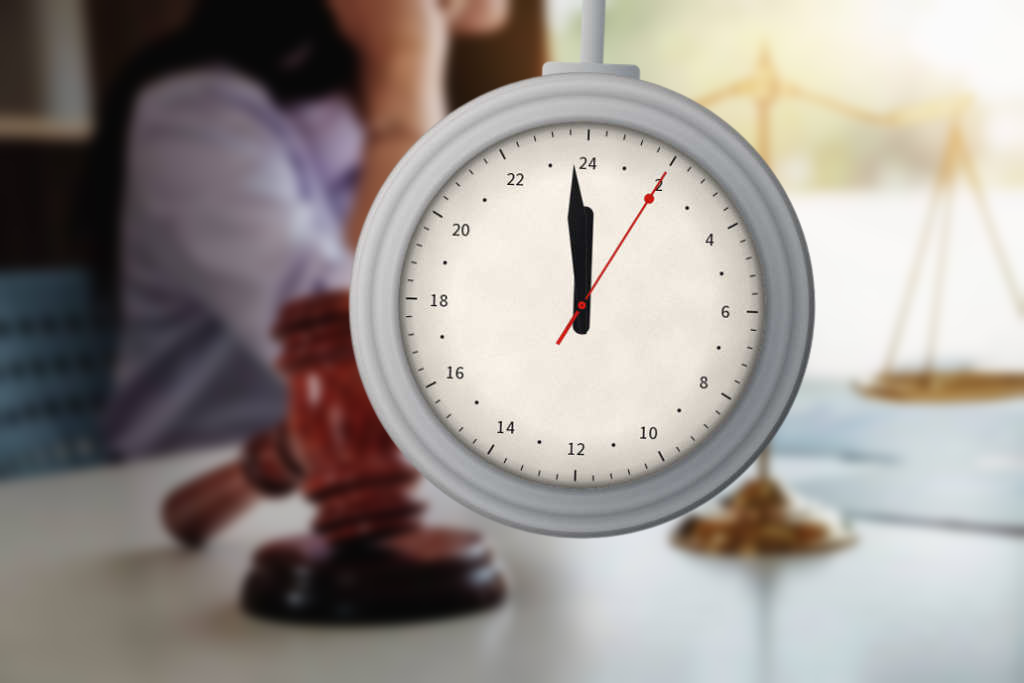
23 h 59 min 05 s
